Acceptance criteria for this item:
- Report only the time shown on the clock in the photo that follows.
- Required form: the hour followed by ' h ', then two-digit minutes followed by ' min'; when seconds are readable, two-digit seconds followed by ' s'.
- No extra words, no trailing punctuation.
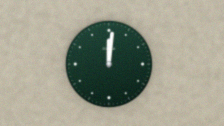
12 h 01 min
